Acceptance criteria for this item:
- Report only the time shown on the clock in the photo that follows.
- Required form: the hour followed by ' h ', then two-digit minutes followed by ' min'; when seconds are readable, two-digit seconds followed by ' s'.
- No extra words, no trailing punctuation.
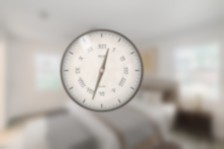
12 h 33 min
